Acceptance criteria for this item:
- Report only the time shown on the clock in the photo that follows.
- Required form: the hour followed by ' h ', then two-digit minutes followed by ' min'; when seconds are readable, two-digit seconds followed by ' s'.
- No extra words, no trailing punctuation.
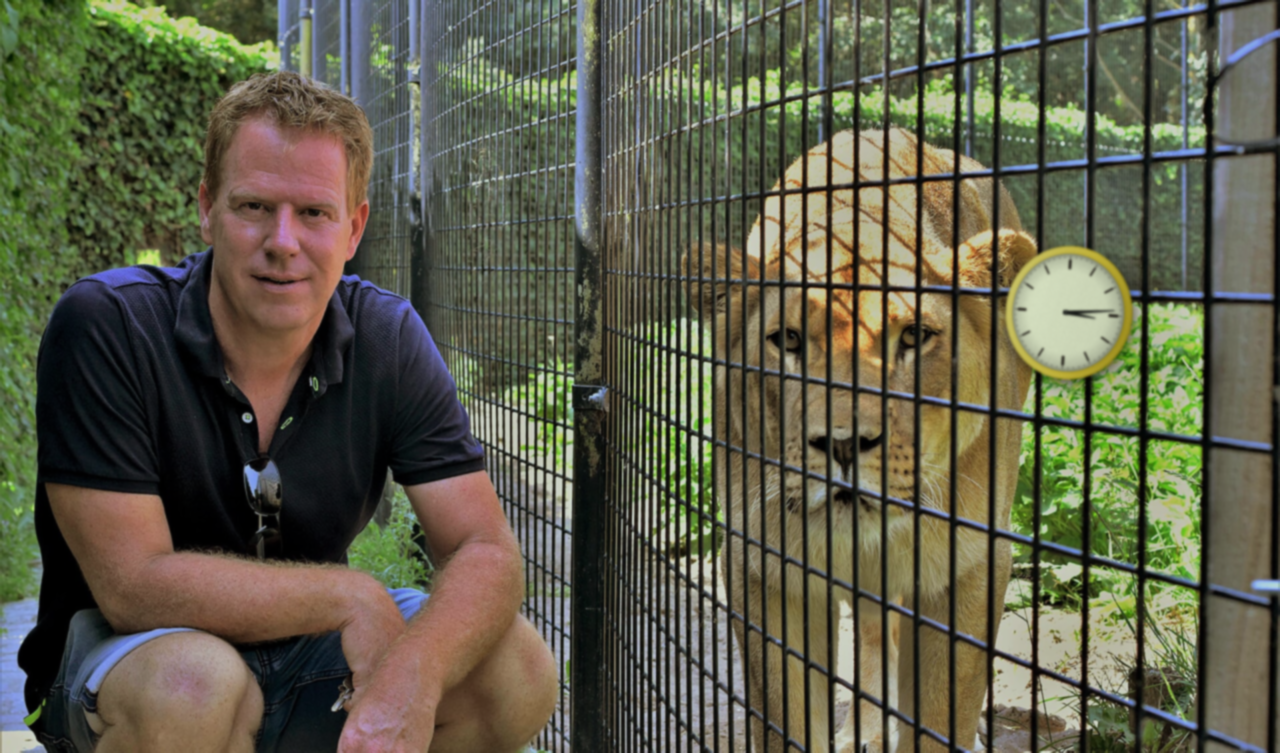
3 h 14 min
